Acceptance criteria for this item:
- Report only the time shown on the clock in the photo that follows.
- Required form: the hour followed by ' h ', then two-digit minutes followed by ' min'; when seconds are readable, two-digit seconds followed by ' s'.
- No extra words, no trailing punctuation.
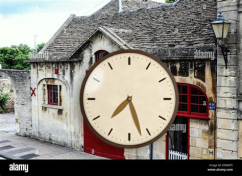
7 h 27 min
